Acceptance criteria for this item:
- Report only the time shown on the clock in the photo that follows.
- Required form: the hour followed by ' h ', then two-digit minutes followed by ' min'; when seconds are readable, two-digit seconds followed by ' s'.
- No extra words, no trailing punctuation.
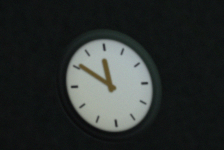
11 h 51 min
